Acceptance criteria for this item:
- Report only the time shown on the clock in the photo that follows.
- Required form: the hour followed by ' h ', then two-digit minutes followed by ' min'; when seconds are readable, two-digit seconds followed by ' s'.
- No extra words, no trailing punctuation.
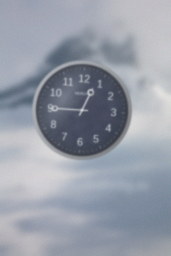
12 h 45 min
